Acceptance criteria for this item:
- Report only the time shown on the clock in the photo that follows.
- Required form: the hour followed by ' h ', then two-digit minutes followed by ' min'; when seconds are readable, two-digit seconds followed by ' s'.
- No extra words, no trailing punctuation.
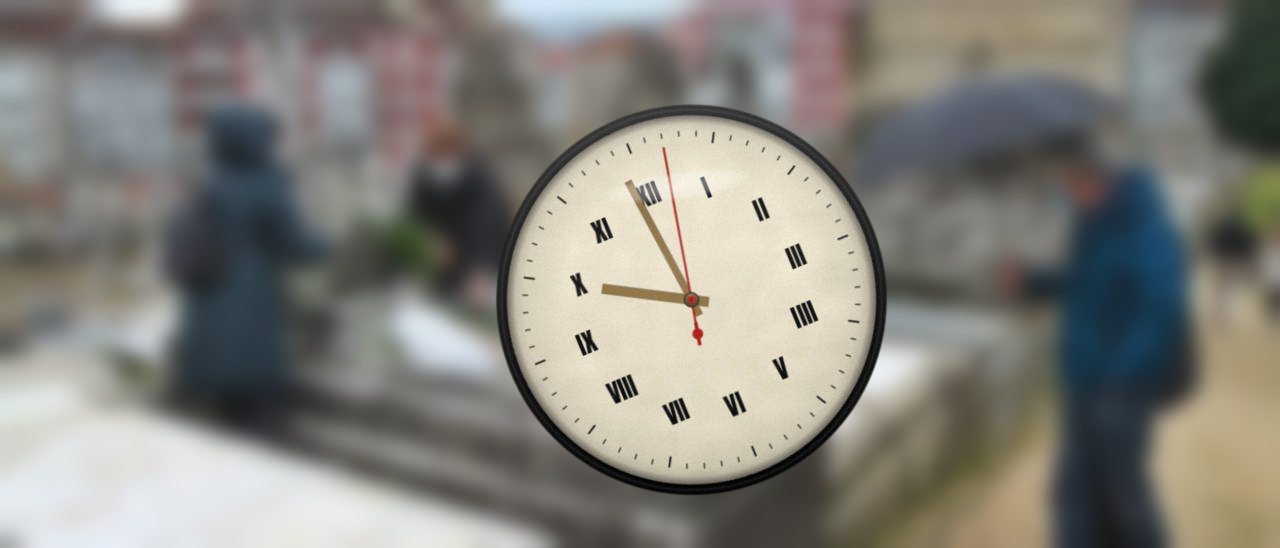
9 h 59 min 02 s
